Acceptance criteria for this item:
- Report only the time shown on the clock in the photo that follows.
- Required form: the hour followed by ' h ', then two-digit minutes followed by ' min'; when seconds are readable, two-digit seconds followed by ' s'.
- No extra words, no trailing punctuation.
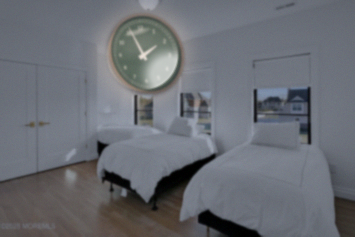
1 h 56 min
